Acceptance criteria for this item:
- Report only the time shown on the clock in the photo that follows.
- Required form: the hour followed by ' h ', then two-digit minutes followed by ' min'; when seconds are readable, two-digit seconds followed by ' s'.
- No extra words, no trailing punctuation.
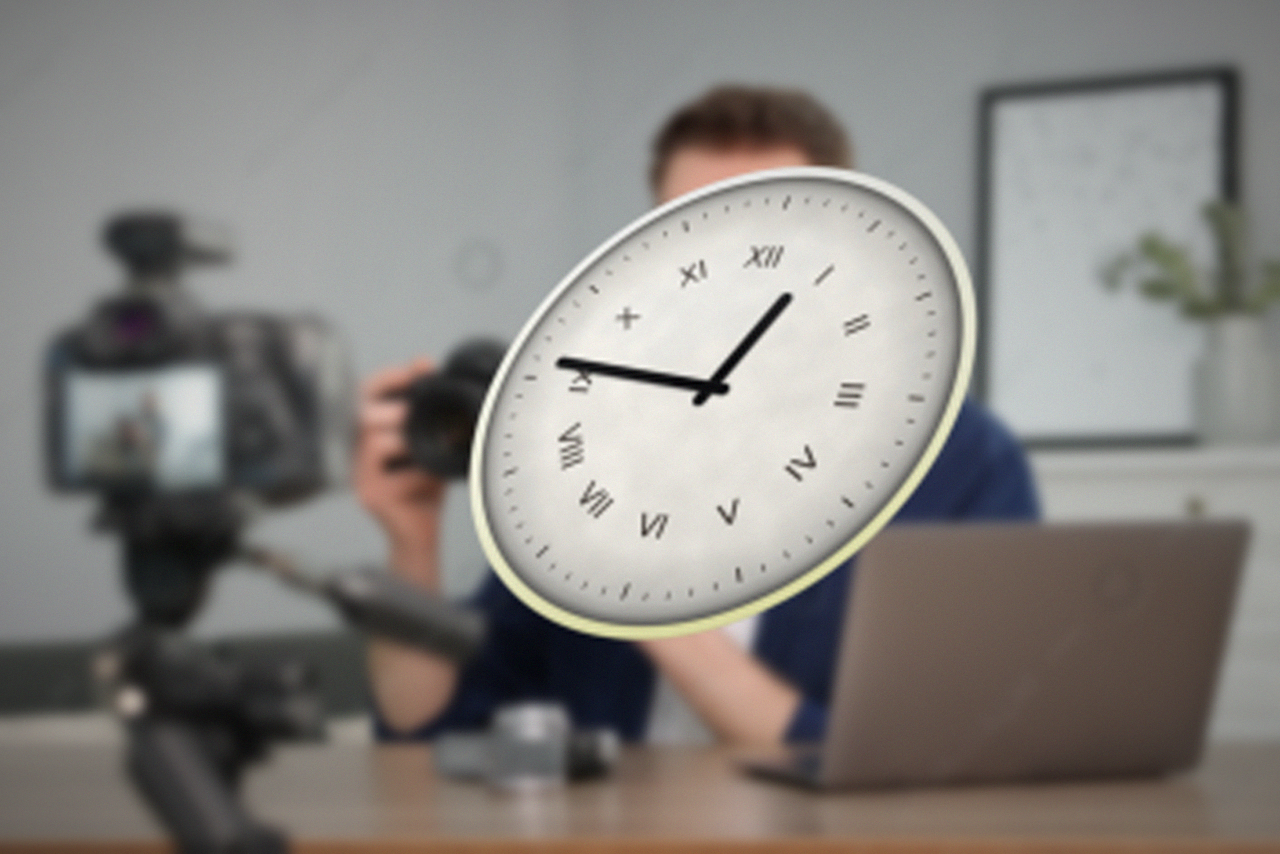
12 h 46 min
